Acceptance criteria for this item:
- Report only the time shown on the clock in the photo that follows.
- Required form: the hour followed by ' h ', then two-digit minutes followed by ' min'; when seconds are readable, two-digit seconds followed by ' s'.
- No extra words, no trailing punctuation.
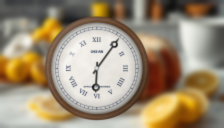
6 h 06 min
